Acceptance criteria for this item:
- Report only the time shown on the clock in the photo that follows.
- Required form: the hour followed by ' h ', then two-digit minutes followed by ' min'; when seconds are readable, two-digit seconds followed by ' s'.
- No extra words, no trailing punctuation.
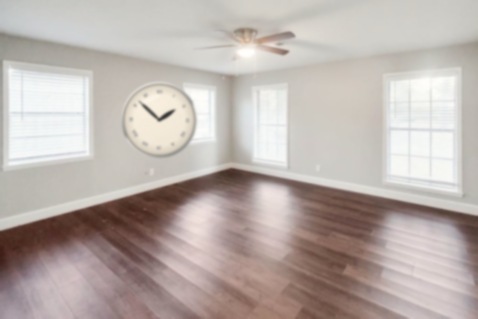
1 h 52 min
